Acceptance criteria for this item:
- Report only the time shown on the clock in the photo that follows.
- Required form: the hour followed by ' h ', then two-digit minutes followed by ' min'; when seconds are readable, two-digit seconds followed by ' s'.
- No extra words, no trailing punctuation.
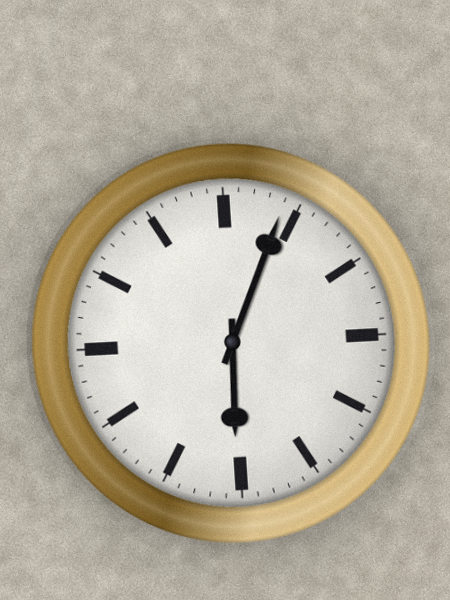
6 h 04 min
